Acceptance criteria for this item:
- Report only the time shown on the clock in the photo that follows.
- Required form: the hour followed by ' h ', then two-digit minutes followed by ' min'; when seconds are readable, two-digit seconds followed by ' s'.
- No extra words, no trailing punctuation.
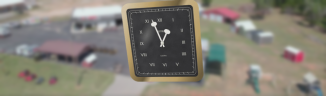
12 h 57 min
